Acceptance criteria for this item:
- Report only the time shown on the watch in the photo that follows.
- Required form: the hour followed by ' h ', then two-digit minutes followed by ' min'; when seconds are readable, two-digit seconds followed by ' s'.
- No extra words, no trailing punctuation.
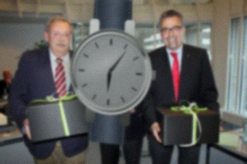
6 h 06 min
